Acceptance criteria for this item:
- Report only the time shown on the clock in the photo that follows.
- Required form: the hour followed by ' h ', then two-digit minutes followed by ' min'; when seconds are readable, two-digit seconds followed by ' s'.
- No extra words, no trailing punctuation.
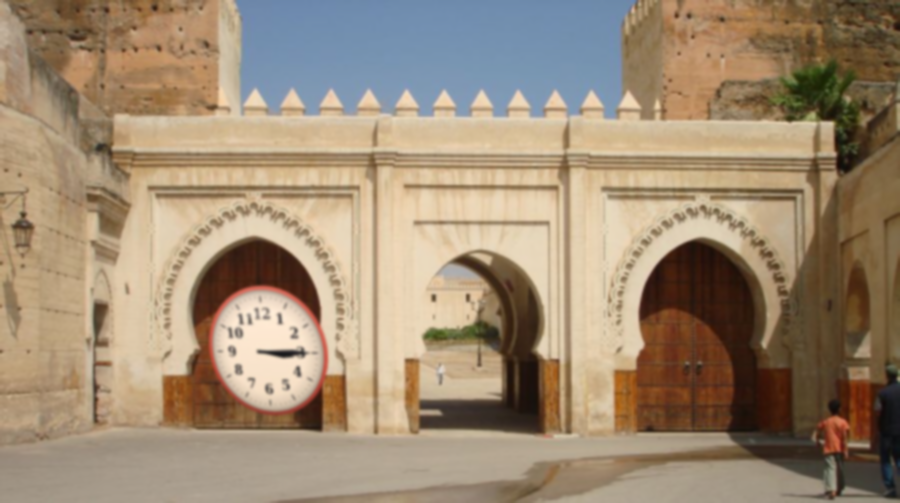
3 h 15 min
